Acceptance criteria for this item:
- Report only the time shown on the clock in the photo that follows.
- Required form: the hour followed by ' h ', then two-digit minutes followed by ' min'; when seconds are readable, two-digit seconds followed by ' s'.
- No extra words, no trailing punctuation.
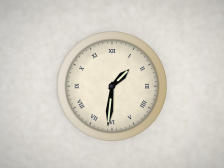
1 h 31 min
